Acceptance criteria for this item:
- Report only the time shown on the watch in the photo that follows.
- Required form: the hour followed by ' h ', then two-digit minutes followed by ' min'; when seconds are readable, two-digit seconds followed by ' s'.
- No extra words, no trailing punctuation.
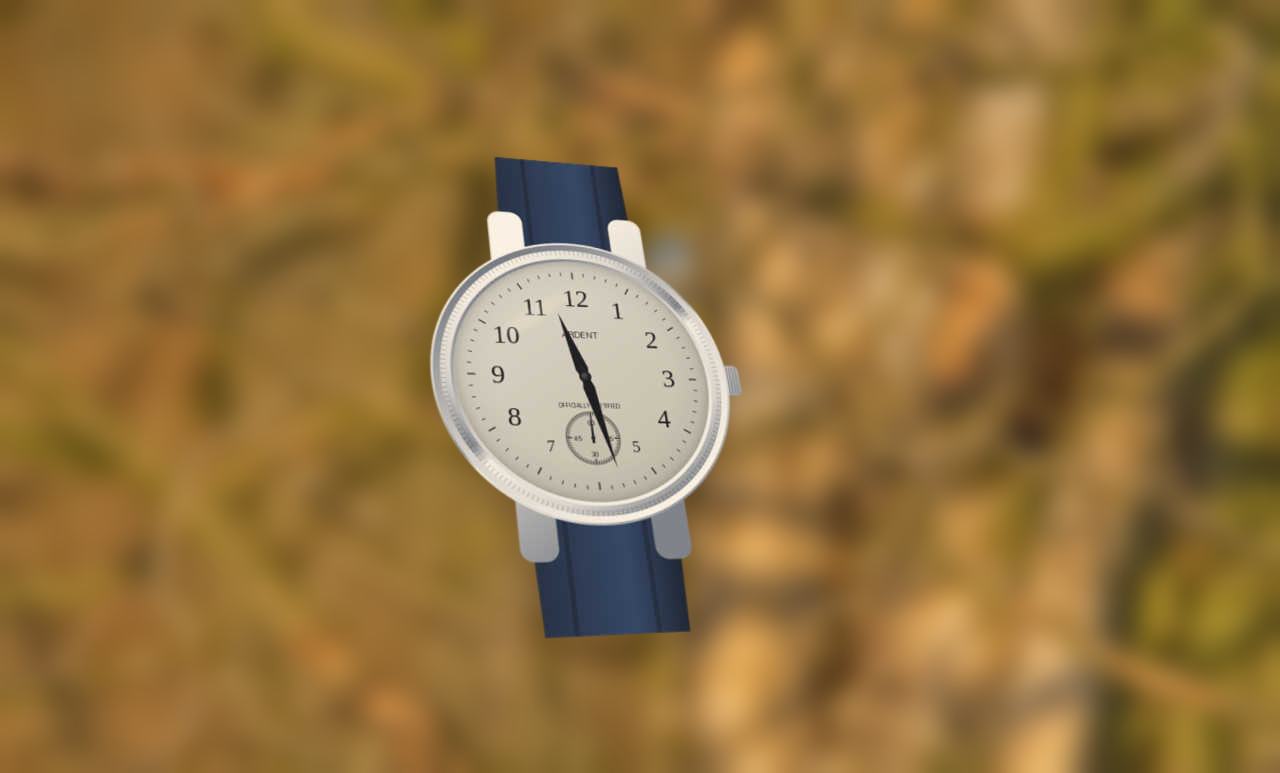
11 h 28 min
